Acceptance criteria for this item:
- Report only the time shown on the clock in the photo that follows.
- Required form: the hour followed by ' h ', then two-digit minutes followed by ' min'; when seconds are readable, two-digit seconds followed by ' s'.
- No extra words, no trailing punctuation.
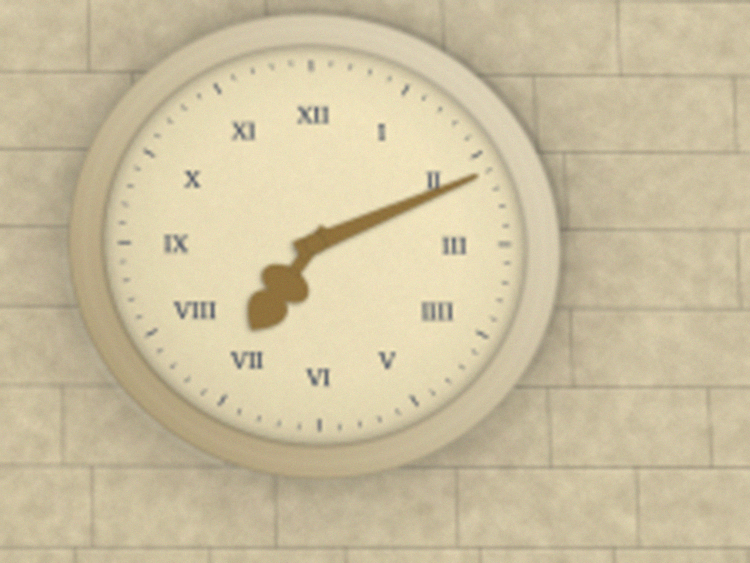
7 h 11 min
